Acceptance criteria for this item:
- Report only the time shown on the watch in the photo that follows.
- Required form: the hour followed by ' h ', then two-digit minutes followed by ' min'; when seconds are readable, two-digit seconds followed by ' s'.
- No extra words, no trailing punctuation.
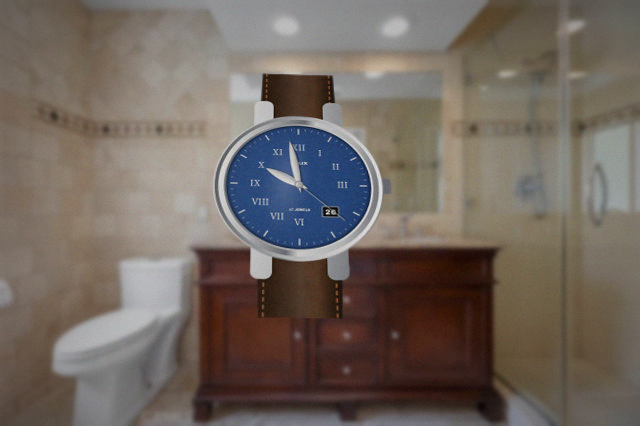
9 h 58 min 22 s
